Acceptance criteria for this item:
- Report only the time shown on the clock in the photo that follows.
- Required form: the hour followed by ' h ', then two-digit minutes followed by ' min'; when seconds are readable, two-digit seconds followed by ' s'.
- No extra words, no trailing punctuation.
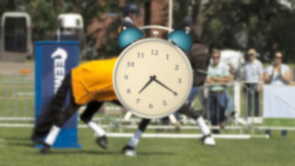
7 h 20 min
